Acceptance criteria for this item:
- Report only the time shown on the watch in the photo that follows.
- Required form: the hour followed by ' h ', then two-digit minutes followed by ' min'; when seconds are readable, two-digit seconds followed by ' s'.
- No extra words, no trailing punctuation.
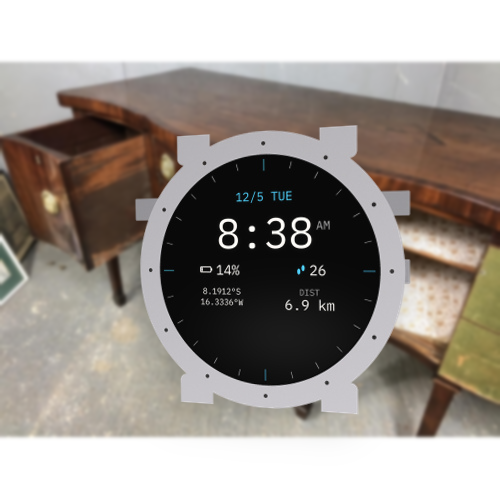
8 h 38 min
